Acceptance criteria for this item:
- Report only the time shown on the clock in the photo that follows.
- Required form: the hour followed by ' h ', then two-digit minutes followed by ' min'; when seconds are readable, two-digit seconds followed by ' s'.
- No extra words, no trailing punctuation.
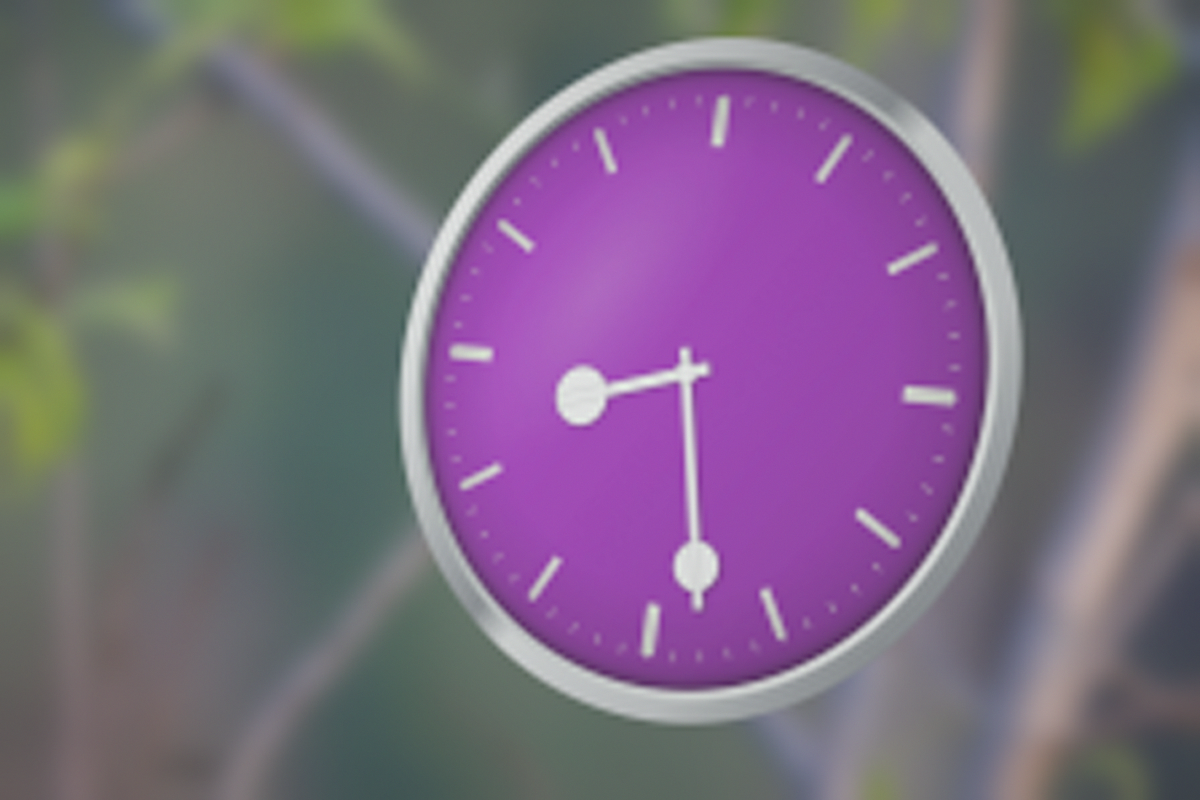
8 h 28 min
